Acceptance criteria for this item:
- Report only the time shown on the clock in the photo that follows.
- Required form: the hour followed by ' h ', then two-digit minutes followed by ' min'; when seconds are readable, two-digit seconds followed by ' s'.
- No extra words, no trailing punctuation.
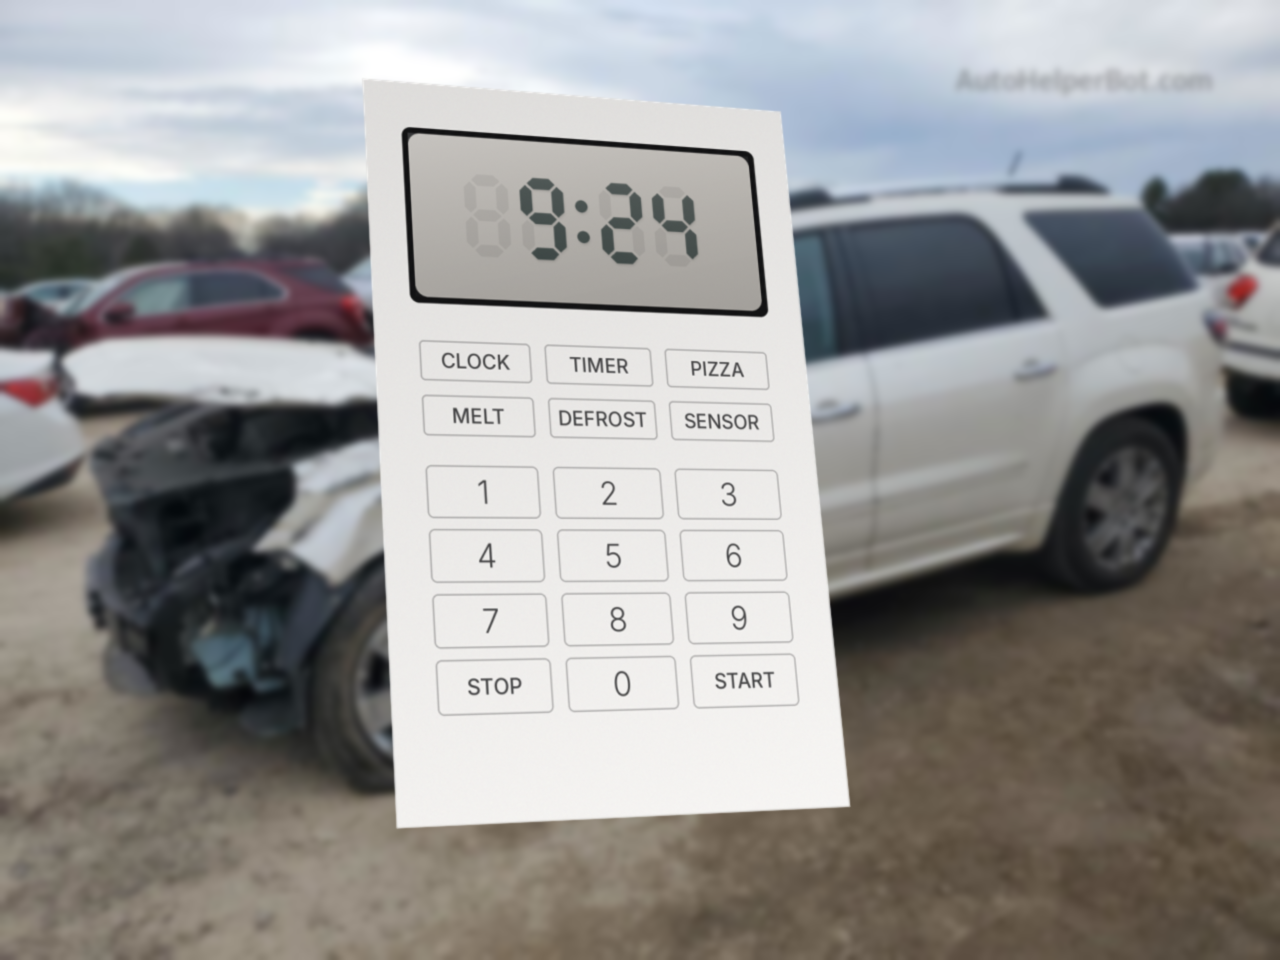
9 h 24 min
